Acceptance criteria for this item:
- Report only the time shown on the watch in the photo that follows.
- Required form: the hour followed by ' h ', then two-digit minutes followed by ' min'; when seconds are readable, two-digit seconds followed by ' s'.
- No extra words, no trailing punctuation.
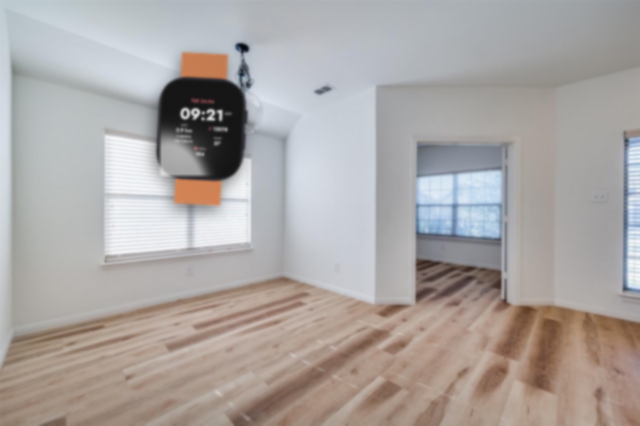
9 h 21 min
